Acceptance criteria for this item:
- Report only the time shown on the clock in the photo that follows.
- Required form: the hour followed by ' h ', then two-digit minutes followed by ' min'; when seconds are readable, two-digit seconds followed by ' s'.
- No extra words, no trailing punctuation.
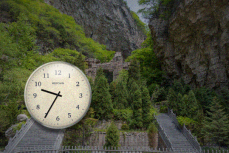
9 h 35 min
